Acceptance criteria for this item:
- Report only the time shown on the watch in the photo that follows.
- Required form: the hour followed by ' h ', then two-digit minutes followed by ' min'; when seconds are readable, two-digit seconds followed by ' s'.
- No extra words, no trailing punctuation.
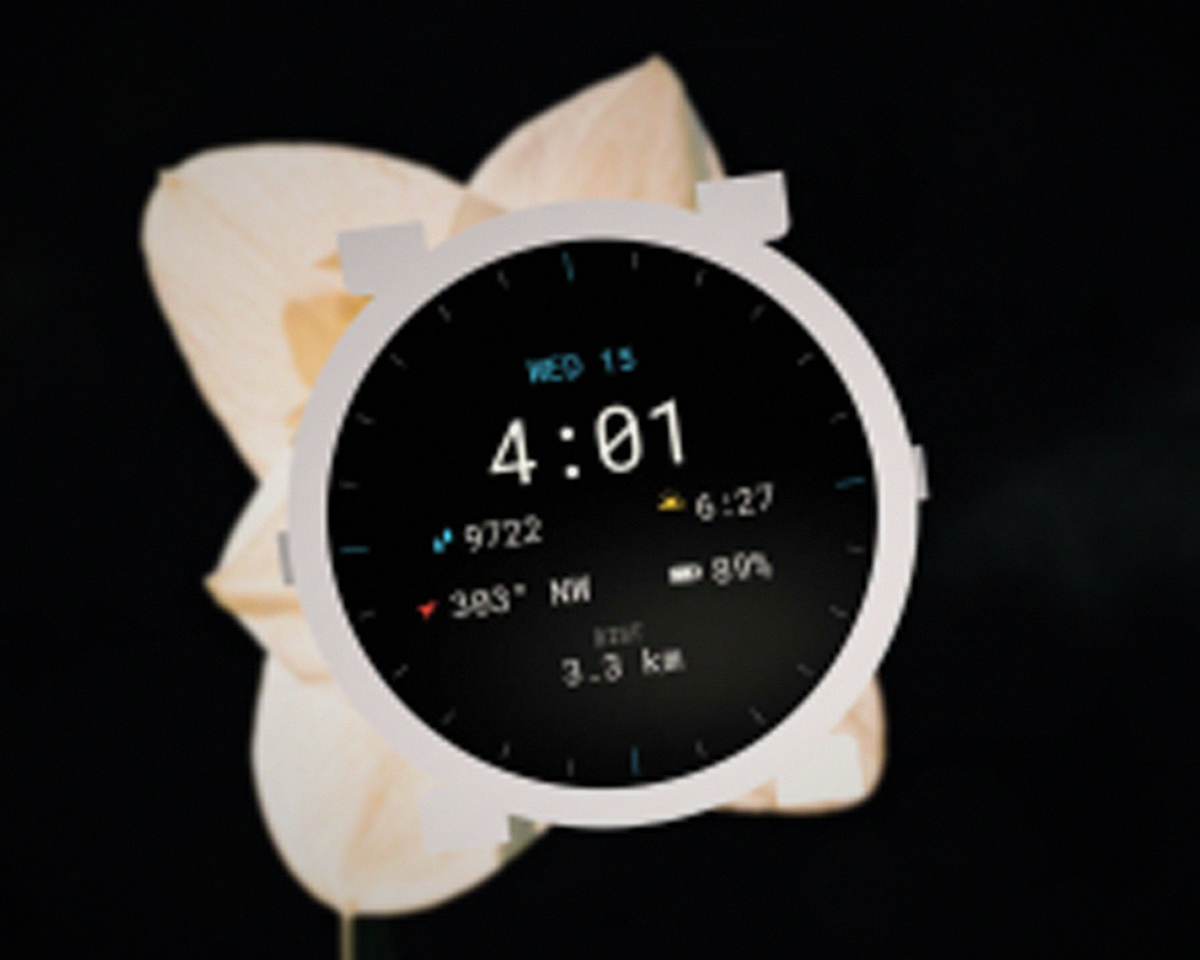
4 h 01 min
